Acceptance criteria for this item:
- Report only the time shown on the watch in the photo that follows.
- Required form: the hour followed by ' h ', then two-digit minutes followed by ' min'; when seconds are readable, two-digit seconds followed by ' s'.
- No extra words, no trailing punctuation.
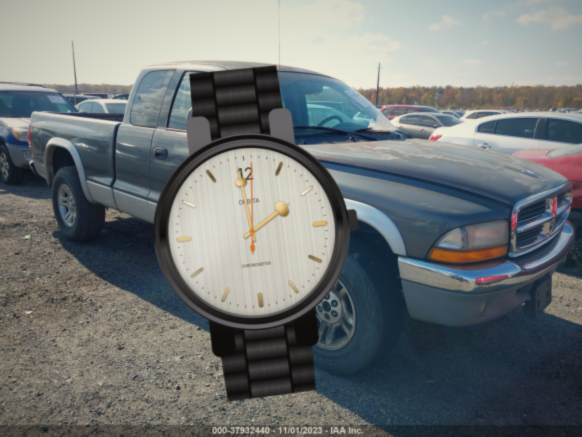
1 h 59 min 01 s
